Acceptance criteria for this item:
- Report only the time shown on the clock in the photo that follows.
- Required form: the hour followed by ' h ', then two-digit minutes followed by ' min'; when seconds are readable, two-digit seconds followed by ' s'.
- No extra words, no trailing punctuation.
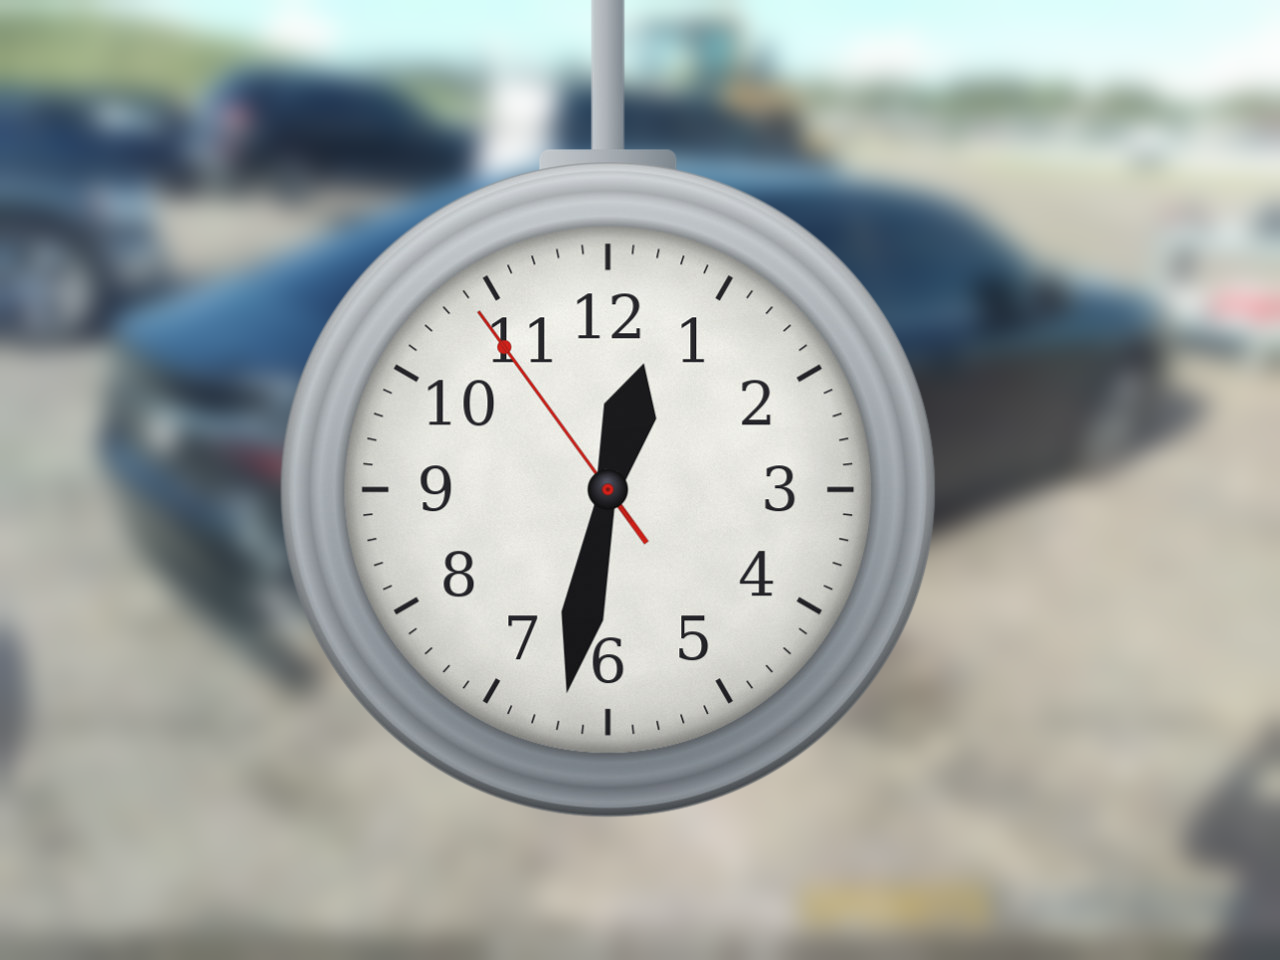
12 h 31 min 54 s
